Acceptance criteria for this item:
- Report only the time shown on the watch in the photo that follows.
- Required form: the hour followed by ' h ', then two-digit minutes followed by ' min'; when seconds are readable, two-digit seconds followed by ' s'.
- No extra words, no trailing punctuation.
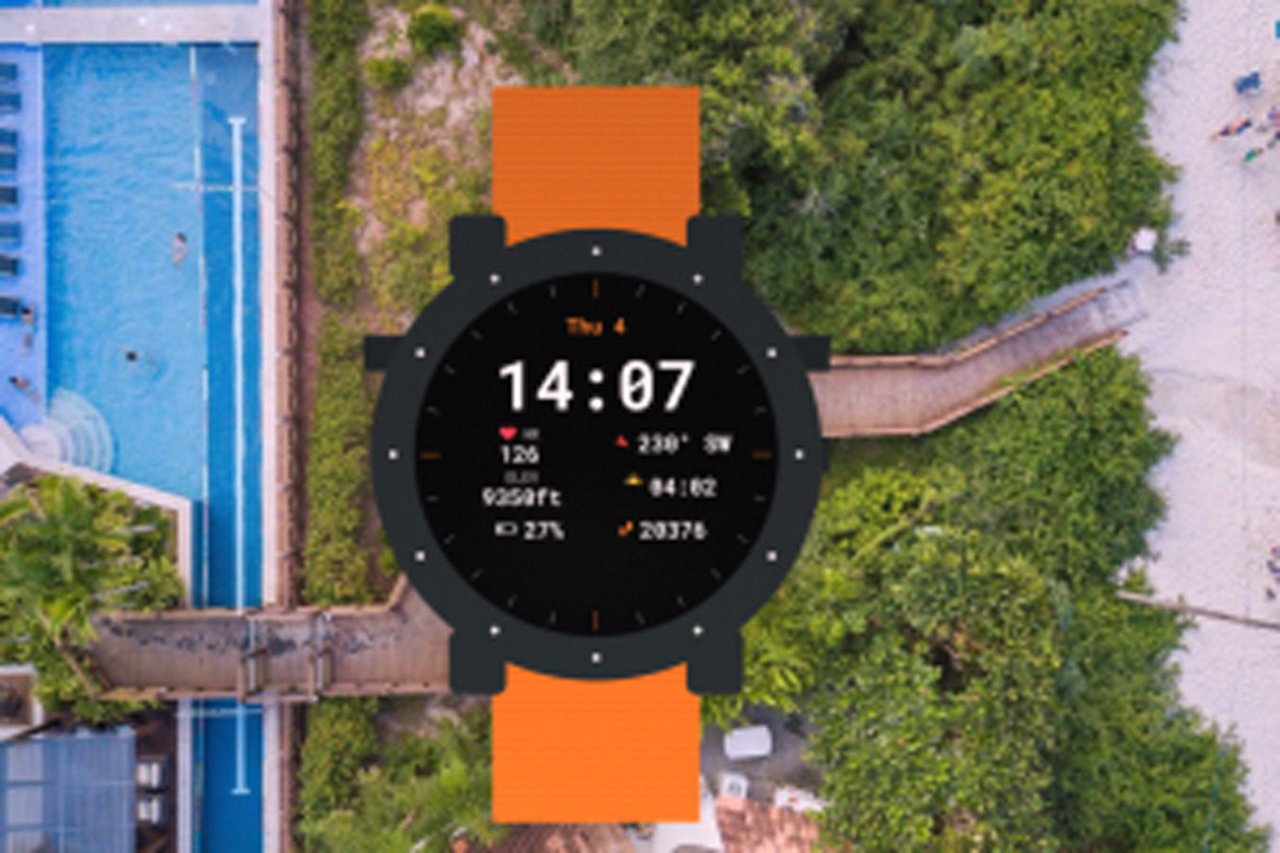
14 h 07 min
